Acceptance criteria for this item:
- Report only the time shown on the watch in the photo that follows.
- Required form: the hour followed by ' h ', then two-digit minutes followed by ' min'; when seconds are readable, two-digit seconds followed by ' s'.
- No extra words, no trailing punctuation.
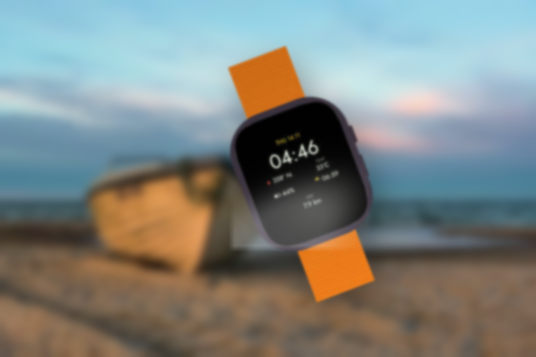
4 h 46 min
